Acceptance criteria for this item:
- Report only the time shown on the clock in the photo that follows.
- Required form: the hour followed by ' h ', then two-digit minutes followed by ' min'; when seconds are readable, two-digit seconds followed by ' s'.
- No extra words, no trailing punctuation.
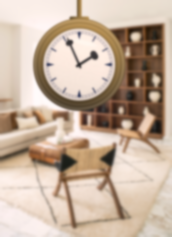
1 h 56 min
